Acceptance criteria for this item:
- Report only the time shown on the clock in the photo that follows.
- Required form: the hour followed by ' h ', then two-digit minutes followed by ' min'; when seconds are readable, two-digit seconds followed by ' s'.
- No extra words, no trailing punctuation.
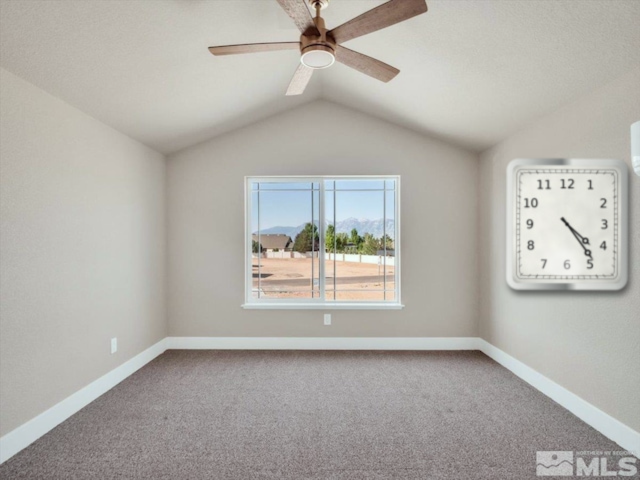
4 h 24 min
